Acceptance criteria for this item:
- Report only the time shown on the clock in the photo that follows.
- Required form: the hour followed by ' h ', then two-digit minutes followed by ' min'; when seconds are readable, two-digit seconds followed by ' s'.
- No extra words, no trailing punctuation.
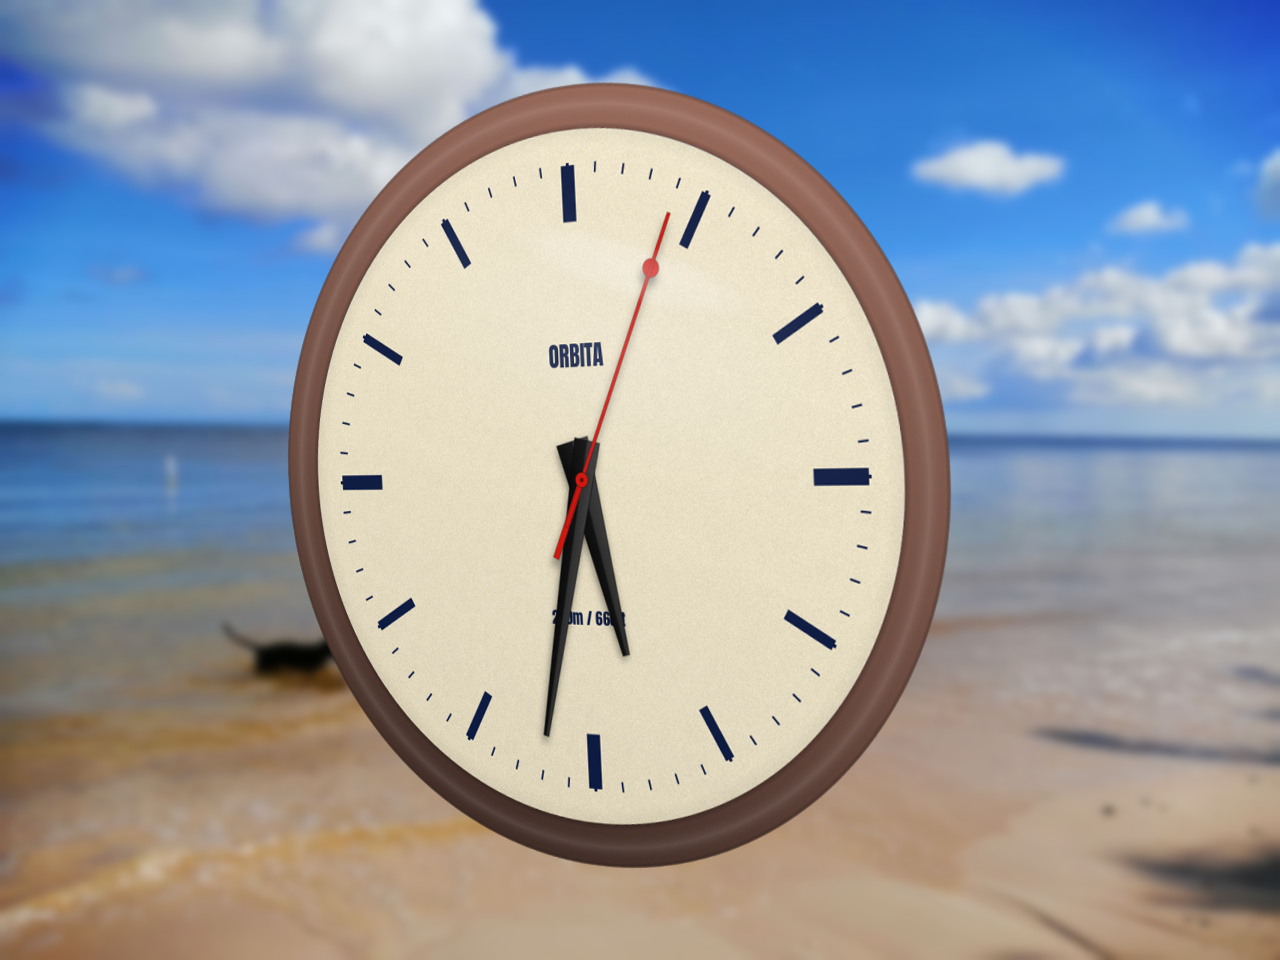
5 h 32 min 04 s
